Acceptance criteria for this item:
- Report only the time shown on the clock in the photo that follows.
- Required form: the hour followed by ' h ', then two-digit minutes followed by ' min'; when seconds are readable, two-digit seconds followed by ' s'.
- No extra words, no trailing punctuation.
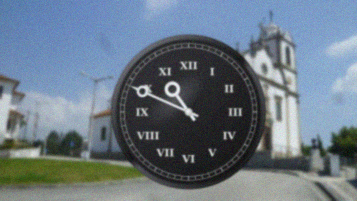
10 h 49 min
